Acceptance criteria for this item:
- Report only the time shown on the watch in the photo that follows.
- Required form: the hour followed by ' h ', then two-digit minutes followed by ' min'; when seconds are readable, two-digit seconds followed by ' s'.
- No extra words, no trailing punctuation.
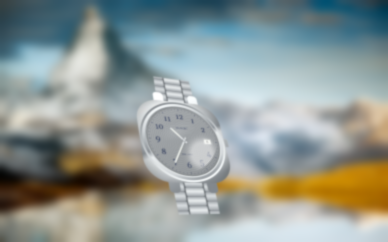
10 h 35 min
